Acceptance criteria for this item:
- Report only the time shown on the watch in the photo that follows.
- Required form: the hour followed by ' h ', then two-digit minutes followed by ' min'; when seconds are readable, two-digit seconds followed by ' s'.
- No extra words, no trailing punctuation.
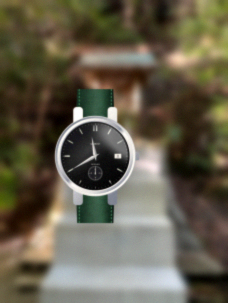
11 h 40 min
